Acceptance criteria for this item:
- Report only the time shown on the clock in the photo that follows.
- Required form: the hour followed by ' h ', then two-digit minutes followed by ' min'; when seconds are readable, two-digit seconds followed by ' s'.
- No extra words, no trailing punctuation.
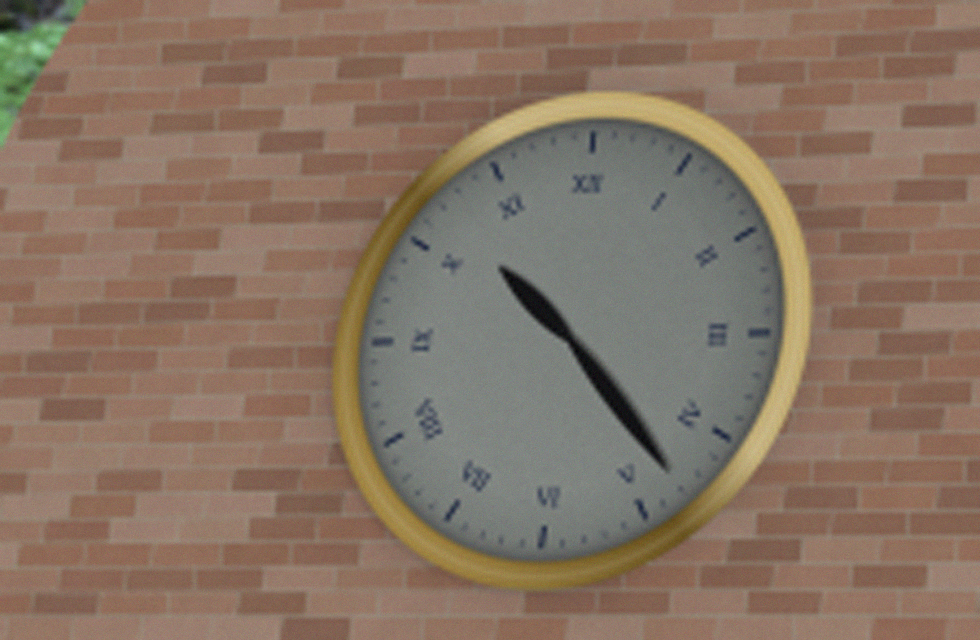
10 h 23 min
